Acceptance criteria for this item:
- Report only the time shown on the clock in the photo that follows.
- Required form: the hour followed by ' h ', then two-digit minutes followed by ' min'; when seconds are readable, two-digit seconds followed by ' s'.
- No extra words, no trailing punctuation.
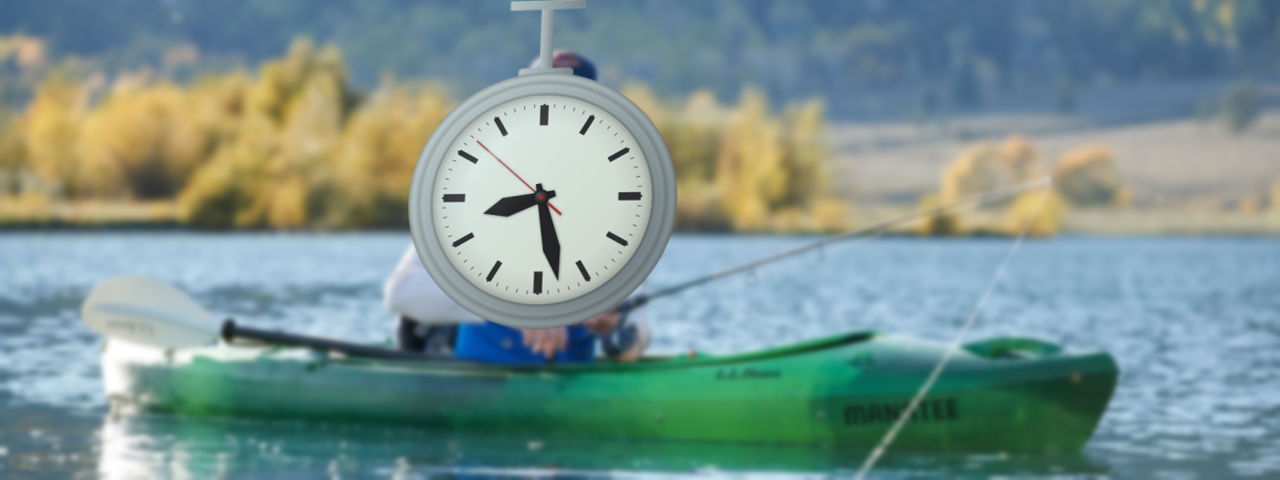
8 h 27 min 52 s
